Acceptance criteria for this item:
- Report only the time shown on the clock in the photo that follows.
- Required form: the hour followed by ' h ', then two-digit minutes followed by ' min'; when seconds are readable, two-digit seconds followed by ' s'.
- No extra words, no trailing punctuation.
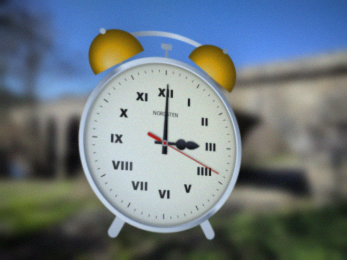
3 h 00 min 19 s
